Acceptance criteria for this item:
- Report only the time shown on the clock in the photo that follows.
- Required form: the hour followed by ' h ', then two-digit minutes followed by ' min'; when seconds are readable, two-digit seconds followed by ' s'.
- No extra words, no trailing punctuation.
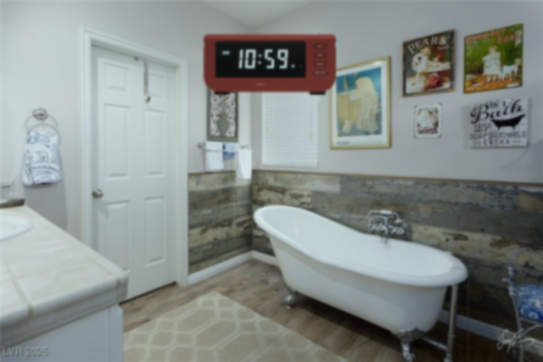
10 h 59 min
